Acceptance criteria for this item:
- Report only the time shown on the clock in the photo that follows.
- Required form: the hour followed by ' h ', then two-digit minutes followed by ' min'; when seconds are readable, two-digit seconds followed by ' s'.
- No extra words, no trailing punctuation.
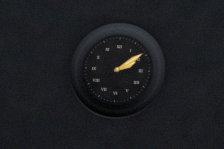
2 h 09 min
